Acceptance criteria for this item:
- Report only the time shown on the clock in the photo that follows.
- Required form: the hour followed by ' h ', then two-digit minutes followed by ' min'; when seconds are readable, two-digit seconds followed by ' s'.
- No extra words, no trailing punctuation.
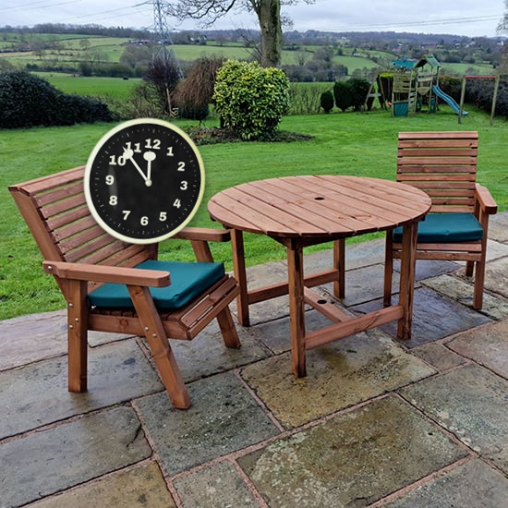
11 h 53 min
